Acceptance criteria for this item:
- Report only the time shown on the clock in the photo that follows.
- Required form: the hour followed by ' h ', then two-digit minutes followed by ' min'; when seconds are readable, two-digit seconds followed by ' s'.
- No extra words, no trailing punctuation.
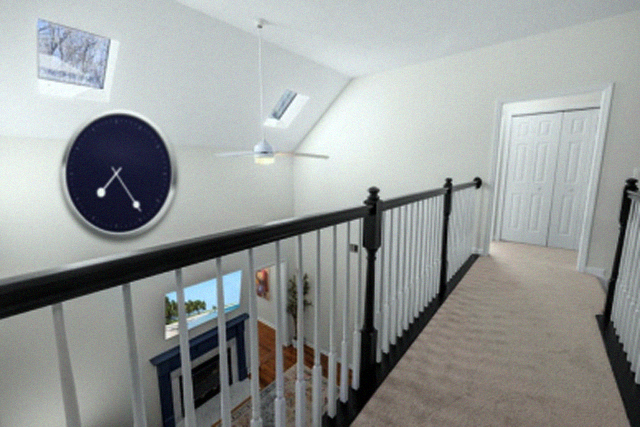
7 h 24 min
